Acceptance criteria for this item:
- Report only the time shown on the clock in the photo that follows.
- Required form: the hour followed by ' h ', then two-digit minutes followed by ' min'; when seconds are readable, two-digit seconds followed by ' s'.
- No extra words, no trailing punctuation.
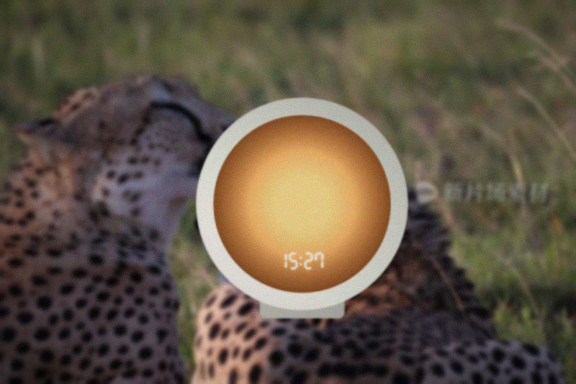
15 h 27 min
